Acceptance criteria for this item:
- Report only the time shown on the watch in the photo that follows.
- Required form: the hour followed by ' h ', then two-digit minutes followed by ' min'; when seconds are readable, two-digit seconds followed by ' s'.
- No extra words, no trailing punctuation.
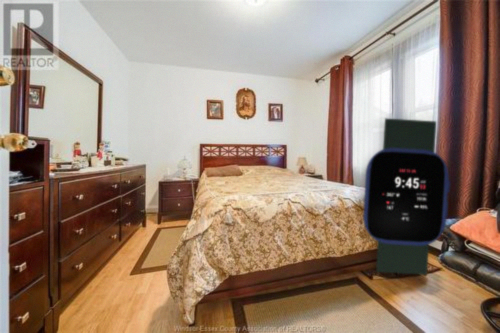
9 h 45 min
